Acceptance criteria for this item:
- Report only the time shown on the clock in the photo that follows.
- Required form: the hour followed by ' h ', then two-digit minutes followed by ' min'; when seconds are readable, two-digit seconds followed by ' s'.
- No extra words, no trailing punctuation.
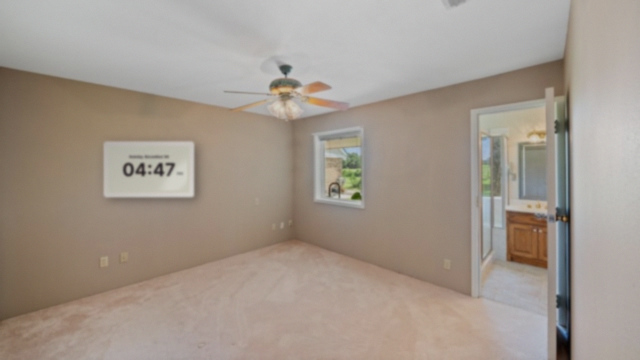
4 h 47 min
